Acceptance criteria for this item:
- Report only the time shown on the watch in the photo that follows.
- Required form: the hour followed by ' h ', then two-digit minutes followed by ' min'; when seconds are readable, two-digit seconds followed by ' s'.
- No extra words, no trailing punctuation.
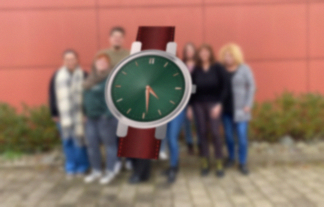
4 h 29 min
